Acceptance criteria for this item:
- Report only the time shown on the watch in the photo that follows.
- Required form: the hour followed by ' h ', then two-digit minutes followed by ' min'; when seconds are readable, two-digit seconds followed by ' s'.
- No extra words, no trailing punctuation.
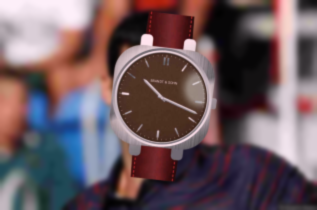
10 h 18 min
